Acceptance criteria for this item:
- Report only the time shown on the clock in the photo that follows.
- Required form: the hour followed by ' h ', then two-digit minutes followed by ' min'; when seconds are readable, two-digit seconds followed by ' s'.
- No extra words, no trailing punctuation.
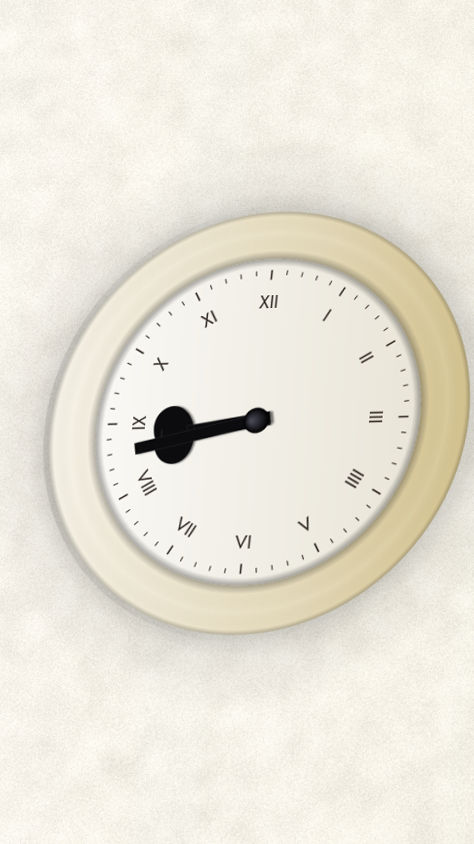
8 h 43 min
